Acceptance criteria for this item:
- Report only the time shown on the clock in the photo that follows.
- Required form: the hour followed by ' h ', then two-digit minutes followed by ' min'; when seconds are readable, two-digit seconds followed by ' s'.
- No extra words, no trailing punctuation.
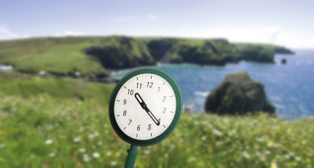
10 h 21 min
